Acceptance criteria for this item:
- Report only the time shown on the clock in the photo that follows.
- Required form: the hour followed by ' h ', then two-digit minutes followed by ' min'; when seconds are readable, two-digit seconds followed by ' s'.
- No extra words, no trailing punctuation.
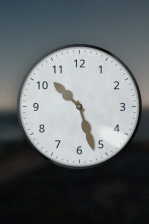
10 h 27 min
